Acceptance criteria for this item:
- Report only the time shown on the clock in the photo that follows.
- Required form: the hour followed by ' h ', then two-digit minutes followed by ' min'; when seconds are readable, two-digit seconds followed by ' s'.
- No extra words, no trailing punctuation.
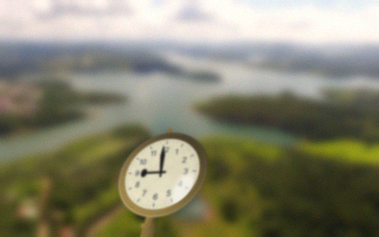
8 h 59 min
